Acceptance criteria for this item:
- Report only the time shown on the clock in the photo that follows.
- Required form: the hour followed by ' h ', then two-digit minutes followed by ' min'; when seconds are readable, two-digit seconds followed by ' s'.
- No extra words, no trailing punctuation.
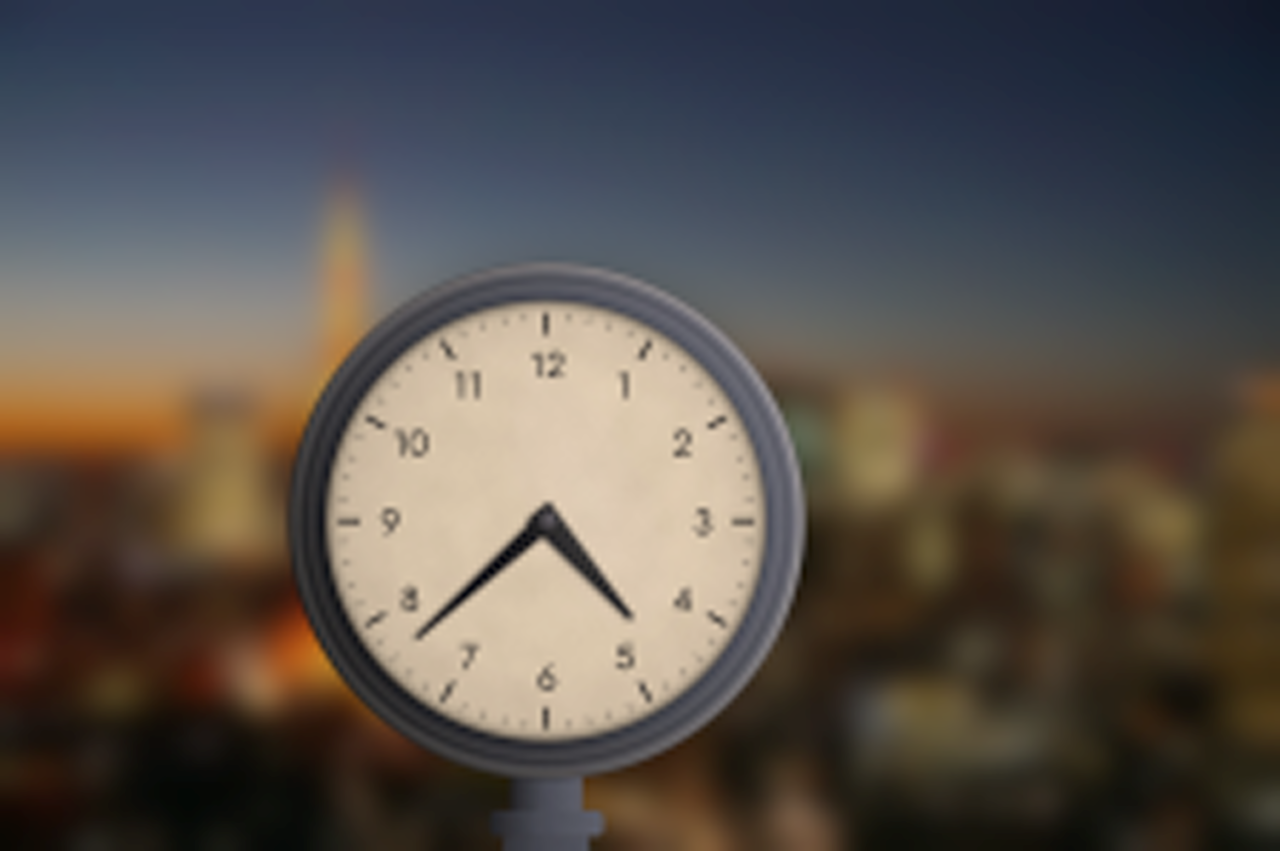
4 h 38 min
